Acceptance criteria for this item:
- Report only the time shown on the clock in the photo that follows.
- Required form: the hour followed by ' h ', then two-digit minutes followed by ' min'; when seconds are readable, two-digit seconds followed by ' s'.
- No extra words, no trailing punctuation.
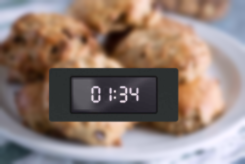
1 h 34 min
